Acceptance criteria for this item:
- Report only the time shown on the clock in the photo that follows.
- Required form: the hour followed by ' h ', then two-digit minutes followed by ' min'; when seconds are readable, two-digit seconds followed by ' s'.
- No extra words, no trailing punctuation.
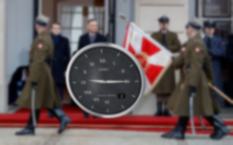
9 h 15 min
